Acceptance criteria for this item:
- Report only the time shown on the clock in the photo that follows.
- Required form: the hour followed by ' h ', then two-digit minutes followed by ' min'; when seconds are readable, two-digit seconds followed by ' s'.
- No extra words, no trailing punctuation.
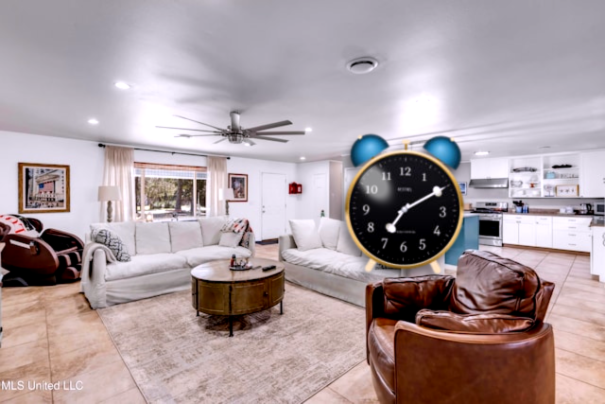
7 h 10 min
